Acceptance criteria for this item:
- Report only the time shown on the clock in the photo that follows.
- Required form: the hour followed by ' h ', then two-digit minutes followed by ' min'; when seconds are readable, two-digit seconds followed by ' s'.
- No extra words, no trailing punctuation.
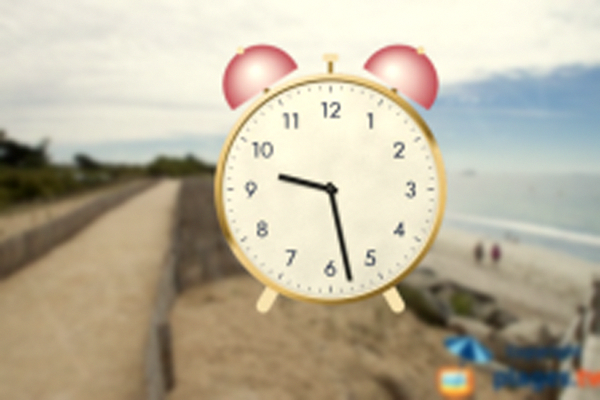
9 h 28 min
